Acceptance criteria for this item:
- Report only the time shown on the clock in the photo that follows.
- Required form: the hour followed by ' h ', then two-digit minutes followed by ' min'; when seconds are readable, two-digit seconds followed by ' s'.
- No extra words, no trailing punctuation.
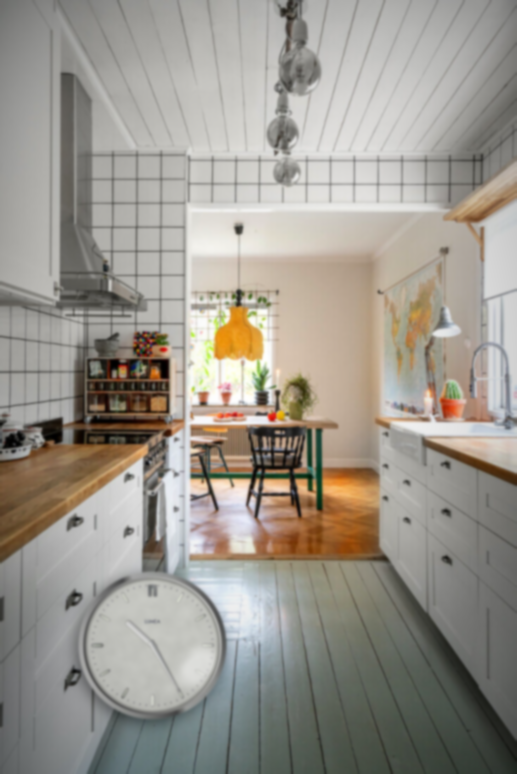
10 h 25 min
